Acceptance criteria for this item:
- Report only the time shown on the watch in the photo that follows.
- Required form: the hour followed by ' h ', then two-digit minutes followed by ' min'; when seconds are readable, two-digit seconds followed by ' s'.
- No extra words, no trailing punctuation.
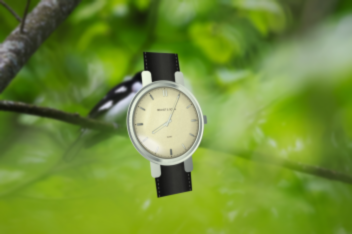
8 h 05 min
